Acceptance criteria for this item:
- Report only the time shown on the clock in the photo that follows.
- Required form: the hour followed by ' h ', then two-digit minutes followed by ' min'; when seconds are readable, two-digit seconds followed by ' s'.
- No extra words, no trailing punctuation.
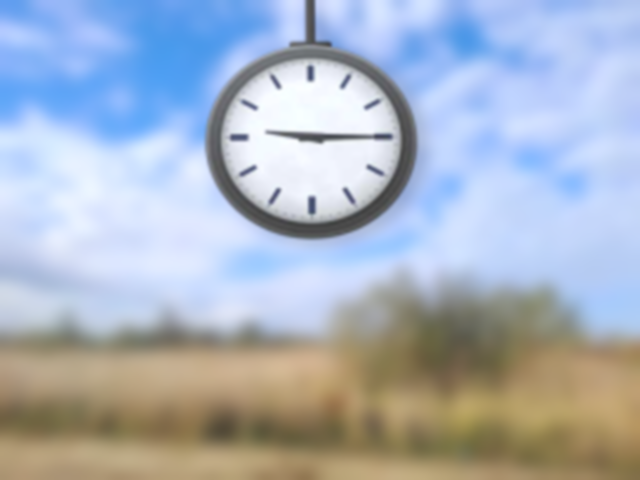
9 h 15 min
